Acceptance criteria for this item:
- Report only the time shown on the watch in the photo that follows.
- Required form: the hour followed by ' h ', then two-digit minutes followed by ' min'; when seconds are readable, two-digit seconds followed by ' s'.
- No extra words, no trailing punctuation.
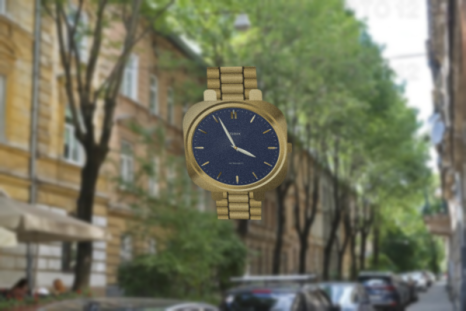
3 h 56 min
